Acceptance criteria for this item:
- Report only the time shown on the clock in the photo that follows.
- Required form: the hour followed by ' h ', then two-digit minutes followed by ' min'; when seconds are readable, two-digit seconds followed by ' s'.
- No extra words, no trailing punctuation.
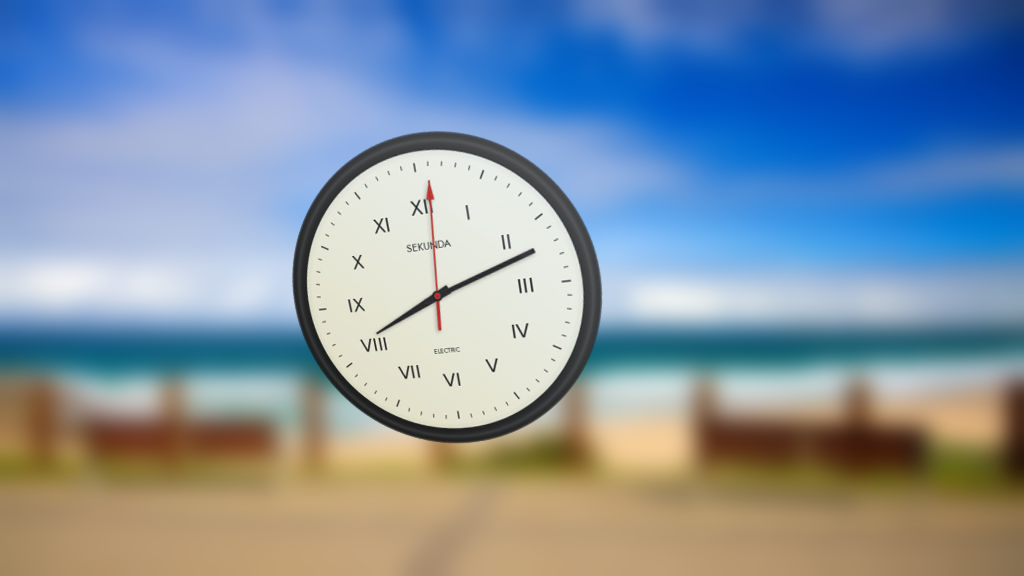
8 h 12 min 01 s
